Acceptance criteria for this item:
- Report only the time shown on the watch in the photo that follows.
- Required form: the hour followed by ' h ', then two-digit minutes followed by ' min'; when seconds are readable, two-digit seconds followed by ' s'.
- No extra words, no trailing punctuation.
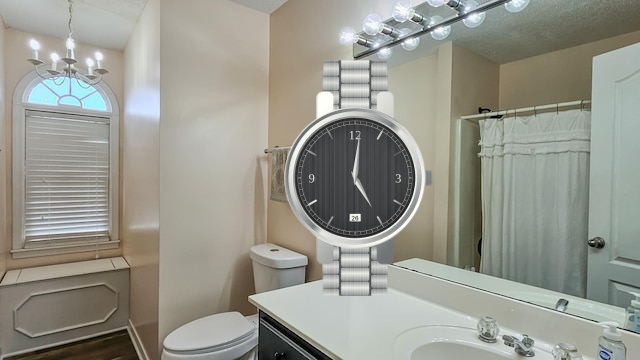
5 h 01 min
